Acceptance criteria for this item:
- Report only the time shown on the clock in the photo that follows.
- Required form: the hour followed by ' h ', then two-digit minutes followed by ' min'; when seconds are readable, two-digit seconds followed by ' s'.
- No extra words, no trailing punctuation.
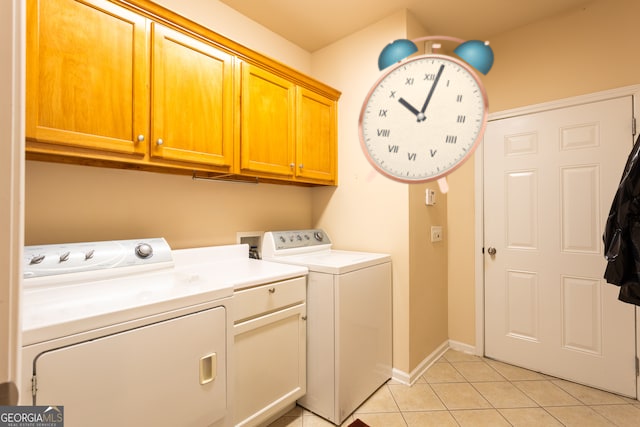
10 h 02 min
